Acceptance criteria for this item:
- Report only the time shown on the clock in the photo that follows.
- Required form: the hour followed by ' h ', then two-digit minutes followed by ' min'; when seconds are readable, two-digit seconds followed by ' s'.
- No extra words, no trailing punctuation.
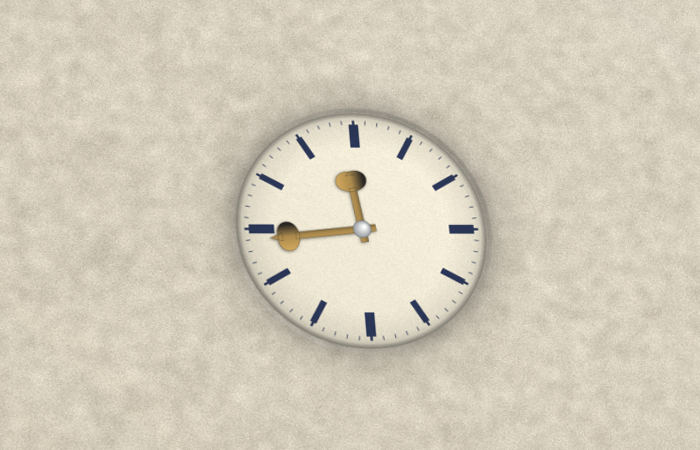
11 h 44 min
